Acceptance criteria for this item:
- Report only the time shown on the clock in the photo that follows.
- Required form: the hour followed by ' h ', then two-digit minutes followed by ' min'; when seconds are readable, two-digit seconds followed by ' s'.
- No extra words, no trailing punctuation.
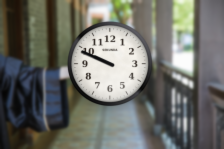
9 h 49 min
